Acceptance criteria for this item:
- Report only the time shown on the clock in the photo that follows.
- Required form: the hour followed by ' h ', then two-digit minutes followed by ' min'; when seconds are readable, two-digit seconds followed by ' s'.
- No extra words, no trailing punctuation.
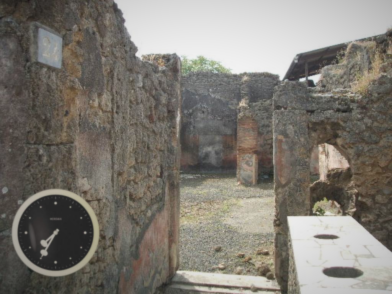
7 h 35 min
